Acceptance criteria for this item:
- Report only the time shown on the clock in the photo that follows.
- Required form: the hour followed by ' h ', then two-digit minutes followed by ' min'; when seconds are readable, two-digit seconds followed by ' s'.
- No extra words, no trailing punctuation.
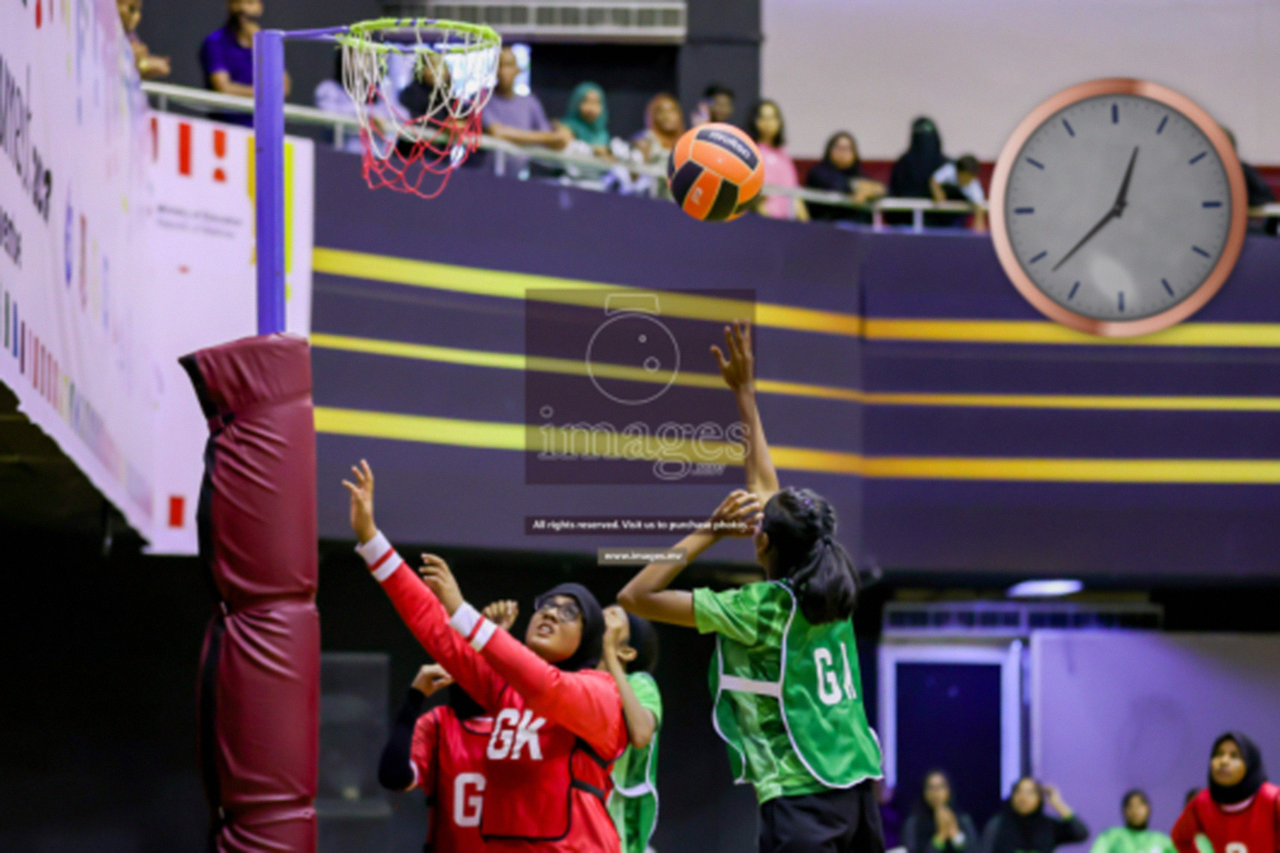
12 h 38 min
